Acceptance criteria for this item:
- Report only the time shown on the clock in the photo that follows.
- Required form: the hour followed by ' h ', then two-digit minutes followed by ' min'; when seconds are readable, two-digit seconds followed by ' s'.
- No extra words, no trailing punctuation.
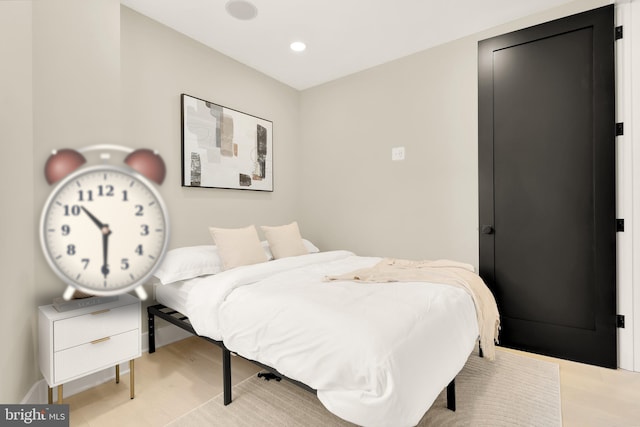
10 h 30 min
